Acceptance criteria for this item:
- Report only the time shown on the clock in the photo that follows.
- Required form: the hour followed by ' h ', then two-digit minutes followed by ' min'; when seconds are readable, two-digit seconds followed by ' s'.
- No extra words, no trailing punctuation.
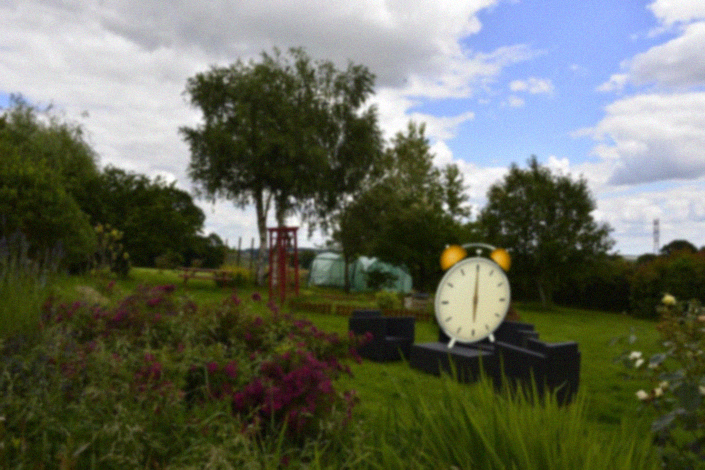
6 h 00 min
